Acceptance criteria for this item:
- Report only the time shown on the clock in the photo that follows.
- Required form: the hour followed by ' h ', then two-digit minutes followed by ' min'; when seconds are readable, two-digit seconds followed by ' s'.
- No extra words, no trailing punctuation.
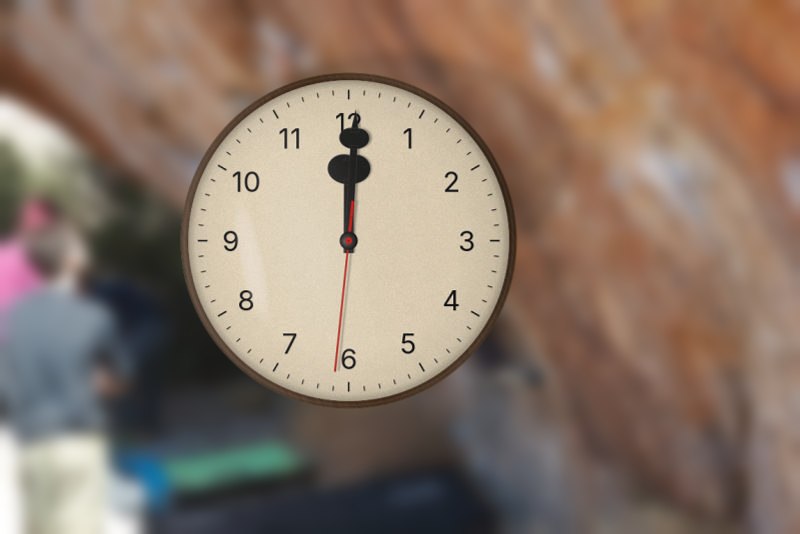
12 h 00 min 31 s
